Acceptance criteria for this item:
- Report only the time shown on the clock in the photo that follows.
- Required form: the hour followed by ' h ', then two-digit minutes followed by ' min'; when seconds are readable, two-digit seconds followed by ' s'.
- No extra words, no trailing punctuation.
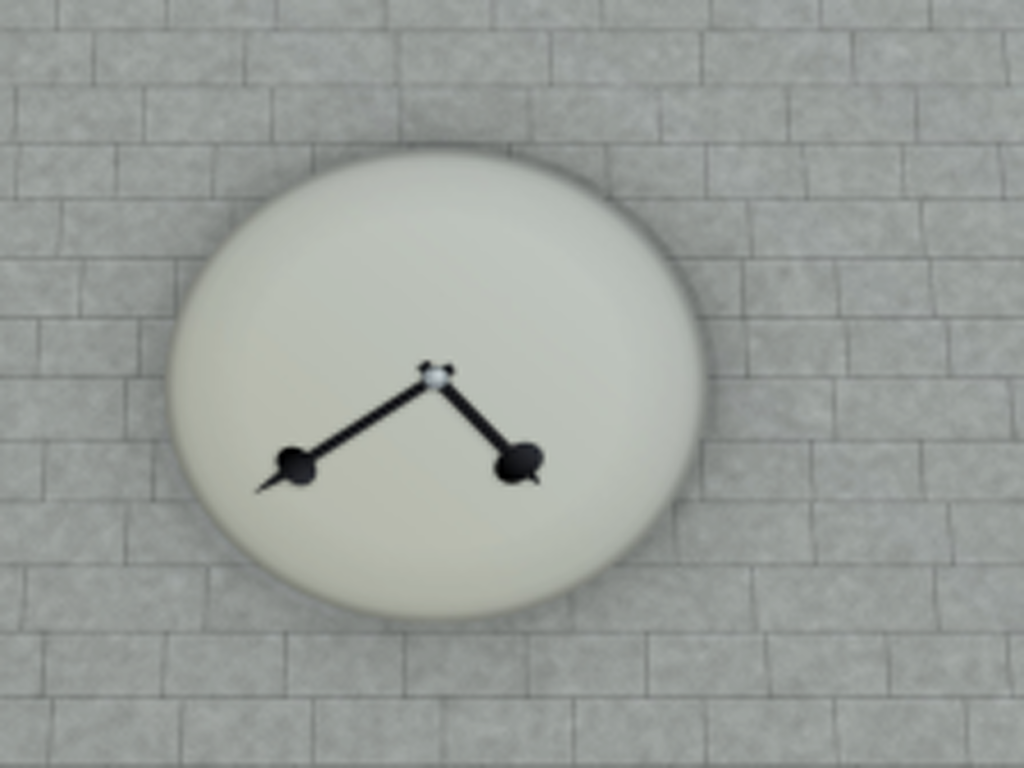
4 h 39 min
